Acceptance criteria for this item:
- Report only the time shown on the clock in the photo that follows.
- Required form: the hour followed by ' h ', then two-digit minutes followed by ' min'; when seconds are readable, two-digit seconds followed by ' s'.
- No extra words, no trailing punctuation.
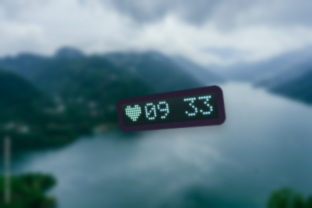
9 h 33 min
